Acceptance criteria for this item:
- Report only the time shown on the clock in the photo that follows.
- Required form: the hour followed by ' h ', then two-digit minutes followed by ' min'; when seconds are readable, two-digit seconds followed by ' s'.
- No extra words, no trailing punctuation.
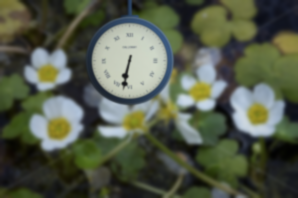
6 h 32 min
